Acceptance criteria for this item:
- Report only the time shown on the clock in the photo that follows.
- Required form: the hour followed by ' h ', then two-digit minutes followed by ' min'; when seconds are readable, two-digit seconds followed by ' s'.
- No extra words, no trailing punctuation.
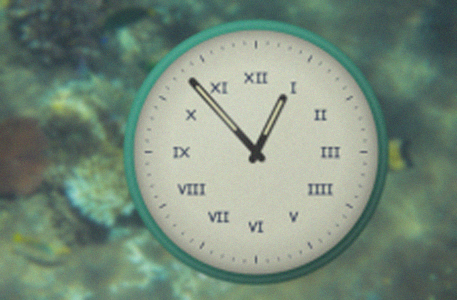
12 h 53 min
